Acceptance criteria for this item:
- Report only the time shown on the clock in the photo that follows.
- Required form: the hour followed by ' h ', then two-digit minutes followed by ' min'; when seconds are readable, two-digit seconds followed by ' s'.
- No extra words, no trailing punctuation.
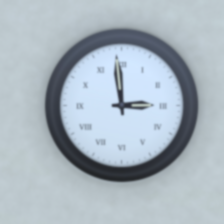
2 h 59 min
